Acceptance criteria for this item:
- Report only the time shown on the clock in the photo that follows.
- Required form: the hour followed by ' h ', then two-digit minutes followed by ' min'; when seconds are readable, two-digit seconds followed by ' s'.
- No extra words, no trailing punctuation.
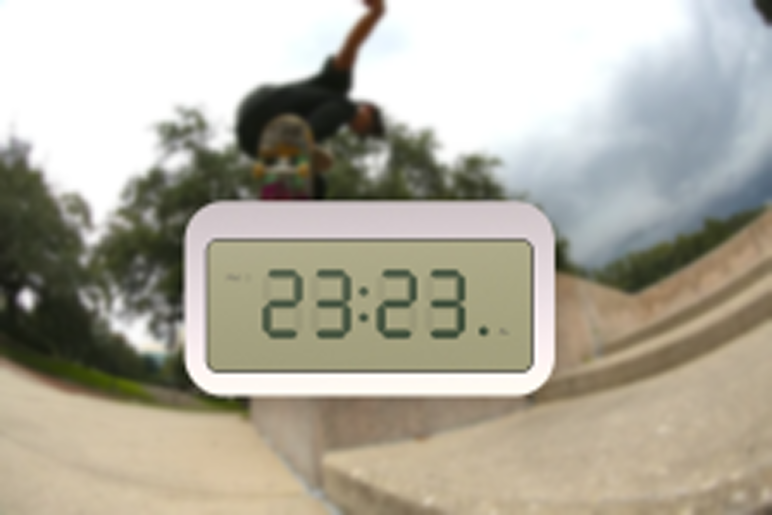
23 h 23 min
